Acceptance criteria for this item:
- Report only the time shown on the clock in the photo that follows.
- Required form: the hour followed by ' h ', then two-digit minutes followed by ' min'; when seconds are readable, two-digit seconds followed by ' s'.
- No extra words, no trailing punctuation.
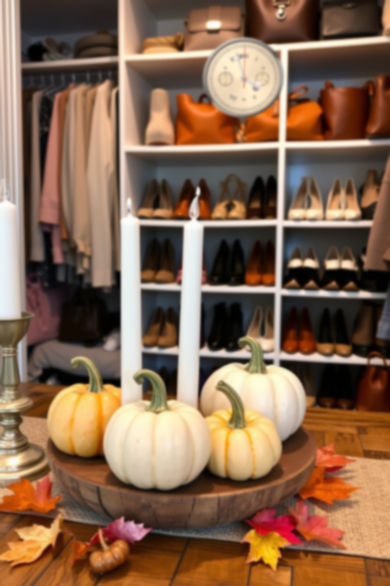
3 h 57 min
